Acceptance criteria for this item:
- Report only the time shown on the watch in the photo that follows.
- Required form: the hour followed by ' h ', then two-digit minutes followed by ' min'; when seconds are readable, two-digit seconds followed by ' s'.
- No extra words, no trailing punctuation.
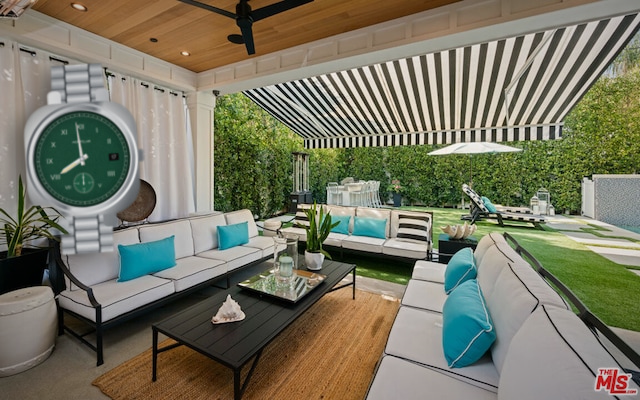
7 h 59 min
